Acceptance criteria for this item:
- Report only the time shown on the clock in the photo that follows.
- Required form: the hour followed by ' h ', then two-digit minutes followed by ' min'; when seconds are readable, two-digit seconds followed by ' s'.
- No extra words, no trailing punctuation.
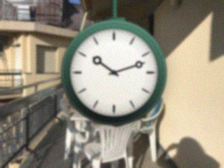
10 h 12 min
